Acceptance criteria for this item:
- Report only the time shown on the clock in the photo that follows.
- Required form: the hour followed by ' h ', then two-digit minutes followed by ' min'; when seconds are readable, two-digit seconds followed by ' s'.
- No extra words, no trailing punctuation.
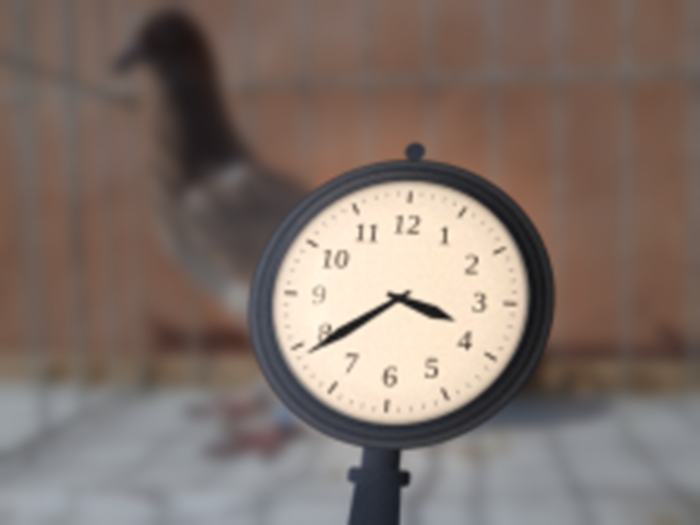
3 h 39 min
